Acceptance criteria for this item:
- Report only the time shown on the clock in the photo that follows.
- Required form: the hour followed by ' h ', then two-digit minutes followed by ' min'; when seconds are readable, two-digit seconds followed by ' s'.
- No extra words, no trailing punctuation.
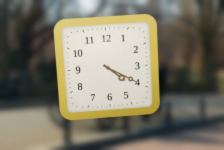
4 h 20 min
